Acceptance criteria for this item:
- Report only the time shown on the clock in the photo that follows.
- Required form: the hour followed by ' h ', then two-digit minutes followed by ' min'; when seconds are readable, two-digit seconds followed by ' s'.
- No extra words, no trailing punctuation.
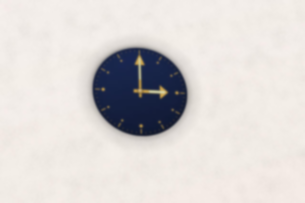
3 h 00 min
